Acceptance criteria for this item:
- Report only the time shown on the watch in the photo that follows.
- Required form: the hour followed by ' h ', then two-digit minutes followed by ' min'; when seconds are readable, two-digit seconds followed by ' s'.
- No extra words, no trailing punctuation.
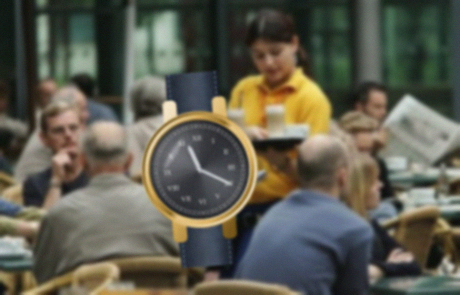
11 h 20 min
